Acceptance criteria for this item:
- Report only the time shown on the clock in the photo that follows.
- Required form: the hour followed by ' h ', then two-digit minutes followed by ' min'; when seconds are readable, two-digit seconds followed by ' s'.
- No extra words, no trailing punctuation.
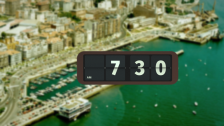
7 h 30 min
